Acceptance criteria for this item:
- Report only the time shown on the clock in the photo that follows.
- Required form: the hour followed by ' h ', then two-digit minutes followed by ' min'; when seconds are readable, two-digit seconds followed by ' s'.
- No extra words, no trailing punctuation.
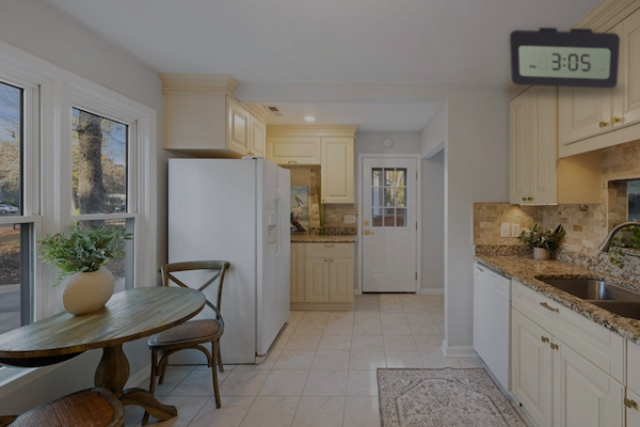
3 h 05 min
